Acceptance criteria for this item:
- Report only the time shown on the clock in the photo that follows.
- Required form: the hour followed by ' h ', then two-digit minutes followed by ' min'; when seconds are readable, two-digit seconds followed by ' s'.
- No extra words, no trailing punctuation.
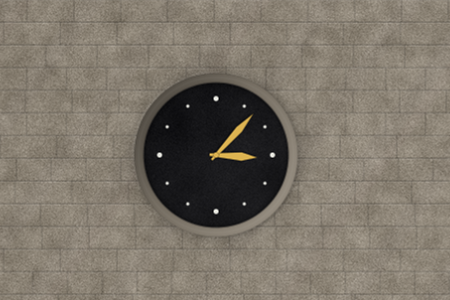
3 h 07 min
